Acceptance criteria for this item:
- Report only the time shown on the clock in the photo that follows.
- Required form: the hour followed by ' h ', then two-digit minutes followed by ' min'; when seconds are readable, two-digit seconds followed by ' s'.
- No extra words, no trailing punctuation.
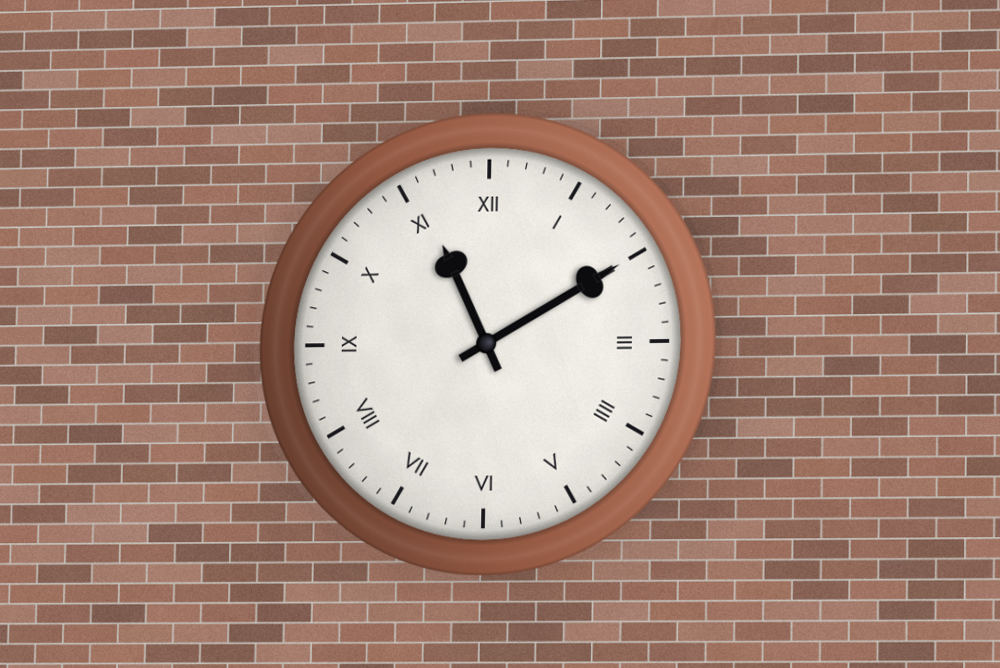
11 h 10 min
